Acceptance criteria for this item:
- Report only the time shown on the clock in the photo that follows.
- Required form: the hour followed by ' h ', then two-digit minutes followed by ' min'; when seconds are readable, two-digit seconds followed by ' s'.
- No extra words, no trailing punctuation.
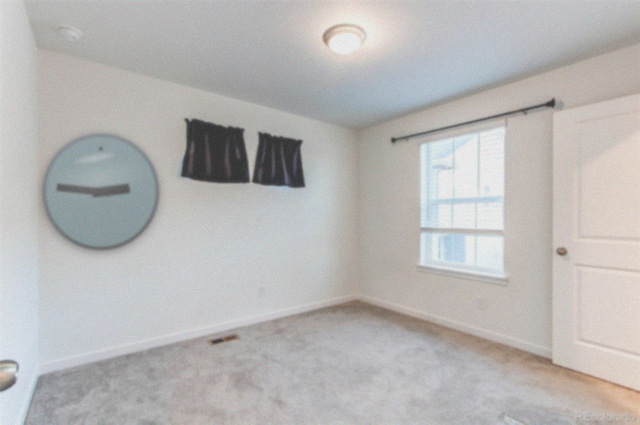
2 h 46 min
